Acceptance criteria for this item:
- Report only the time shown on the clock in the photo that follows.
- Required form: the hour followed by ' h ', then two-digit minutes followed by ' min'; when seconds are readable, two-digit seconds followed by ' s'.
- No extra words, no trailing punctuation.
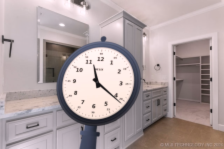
11 h 21 min
